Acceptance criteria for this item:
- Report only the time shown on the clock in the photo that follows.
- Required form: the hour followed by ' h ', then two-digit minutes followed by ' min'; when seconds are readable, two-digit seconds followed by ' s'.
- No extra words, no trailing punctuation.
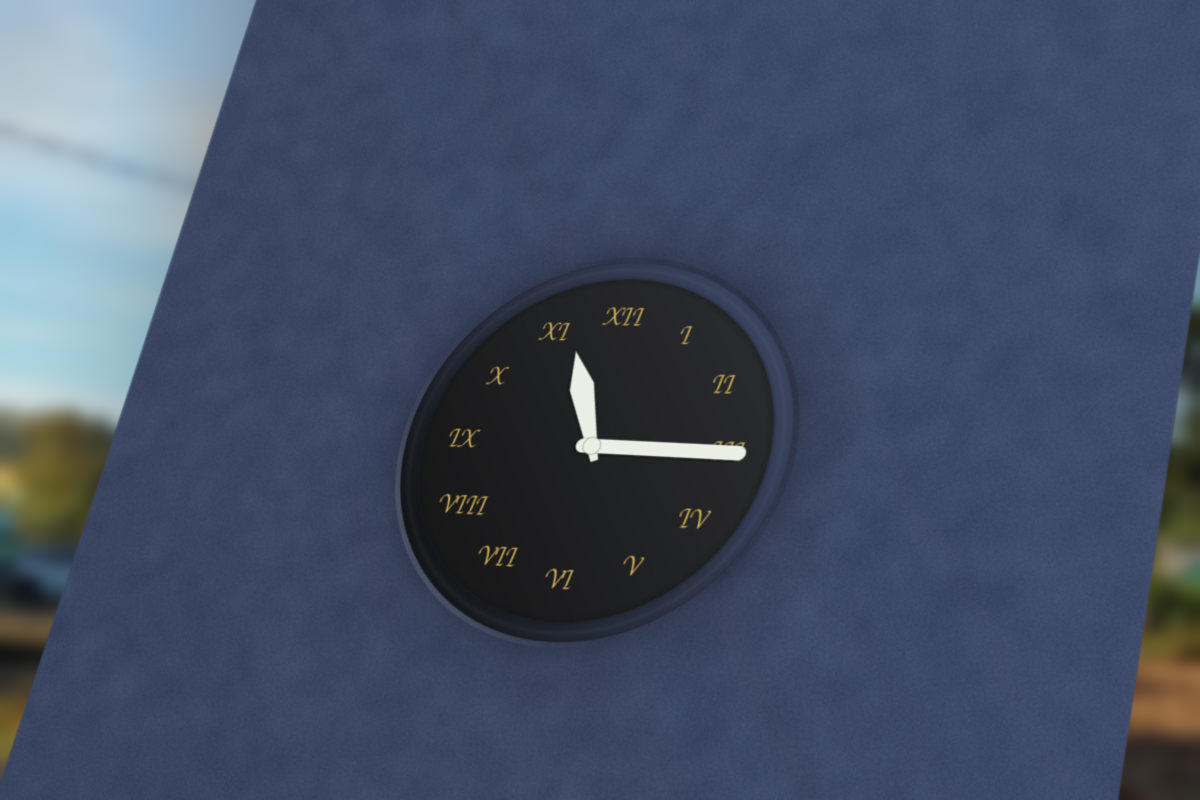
11 h 15 min
